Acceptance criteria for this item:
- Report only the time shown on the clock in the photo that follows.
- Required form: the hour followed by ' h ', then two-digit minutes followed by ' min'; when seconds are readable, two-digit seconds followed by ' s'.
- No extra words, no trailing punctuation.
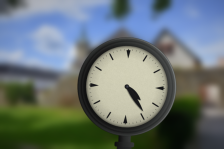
4 h 24 min
